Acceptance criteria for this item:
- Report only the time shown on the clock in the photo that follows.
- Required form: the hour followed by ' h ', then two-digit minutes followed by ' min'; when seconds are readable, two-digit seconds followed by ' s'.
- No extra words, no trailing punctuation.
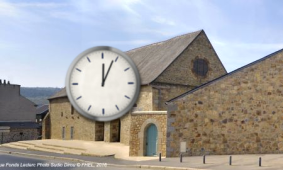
12 h 04 min
